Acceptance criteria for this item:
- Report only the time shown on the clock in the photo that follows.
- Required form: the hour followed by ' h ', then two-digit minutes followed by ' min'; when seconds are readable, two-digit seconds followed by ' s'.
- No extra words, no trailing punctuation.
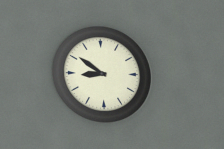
8 h 51 min
